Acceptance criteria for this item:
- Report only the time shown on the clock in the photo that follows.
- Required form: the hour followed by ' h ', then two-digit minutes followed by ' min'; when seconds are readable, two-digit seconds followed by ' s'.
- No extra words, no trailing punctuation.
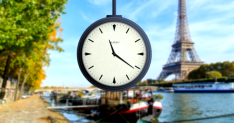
11 h 21 min
